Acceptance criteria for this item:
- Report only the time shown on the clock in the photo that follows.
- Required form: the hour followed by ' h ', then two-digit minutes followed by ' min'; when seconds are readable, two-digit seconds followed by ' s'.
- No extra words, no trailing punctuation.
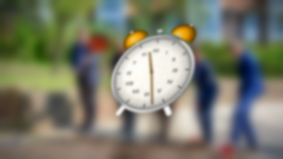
11 h 28 min
